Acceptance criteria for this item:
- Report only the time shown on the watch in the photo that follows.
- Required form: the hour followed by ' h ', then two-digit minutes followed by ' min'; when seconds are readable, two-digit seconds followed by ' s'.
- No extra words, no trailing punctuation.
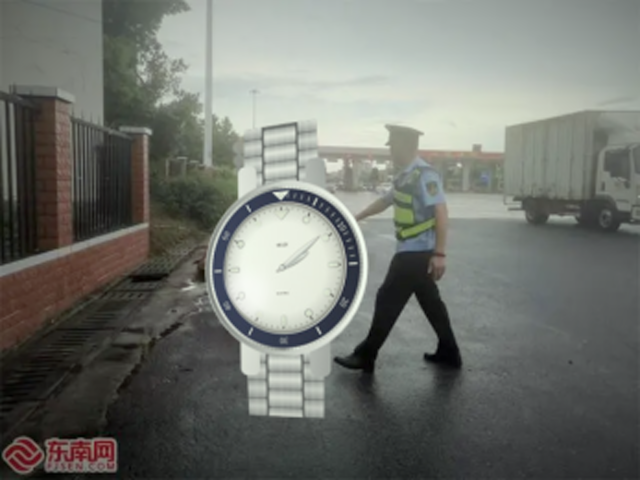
2 h 09 min
